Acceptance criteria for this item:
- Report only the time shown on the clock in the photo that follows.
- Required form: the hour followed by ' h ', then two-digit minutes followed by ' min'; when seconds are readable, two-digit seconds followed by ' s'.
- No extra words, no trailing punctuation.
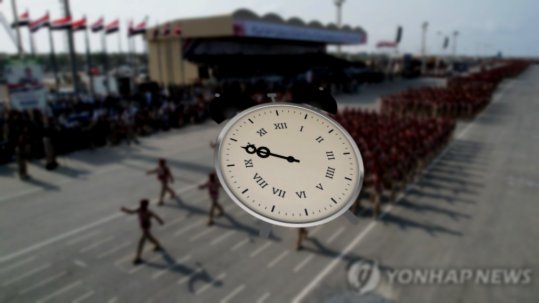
9 h 49 min
